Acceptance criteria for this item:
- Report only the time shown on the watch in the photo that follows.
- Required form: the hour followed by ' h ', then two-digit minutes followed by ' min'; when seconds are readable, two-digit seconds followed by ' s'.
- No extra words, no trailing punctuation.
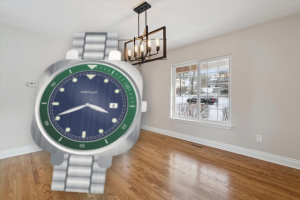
3 h 41 min
